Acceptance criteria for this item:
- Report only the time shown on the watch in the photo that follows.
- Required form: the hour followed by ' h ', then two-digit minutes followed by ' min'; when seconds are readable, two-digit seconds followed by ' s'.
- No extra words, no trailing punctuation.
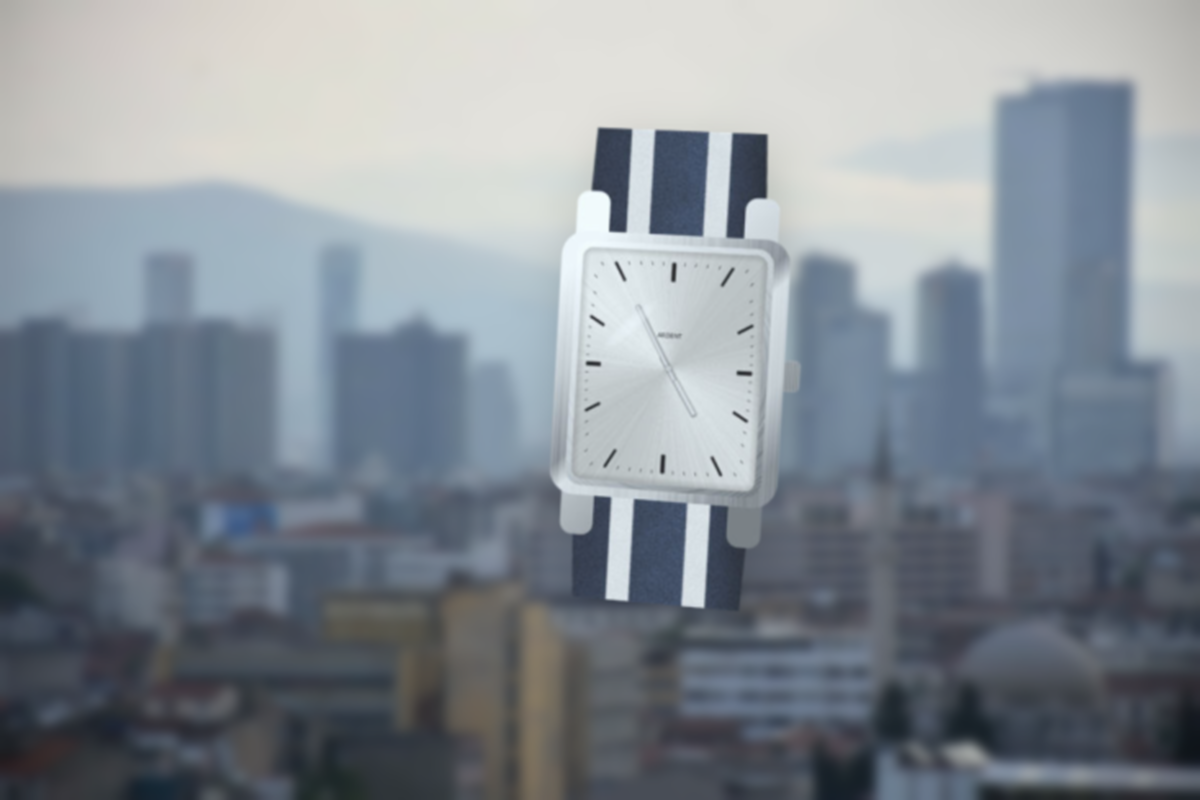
4 h 55 min
